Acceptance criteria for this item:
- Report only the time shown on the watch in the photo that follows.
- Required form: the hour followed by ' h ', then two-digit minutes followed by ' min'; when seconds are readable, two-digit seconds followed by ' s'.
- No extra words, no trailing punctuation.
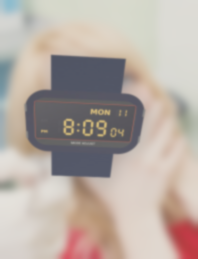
8 h 09 min
